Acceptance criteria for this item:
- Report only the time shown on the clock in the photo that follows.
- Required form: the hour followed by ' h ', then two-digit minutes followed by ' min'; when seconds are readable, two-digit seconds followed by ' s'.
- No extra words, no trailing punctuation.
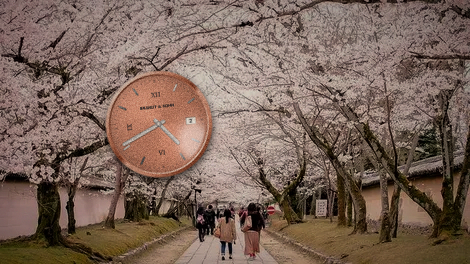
4 h 41 min
